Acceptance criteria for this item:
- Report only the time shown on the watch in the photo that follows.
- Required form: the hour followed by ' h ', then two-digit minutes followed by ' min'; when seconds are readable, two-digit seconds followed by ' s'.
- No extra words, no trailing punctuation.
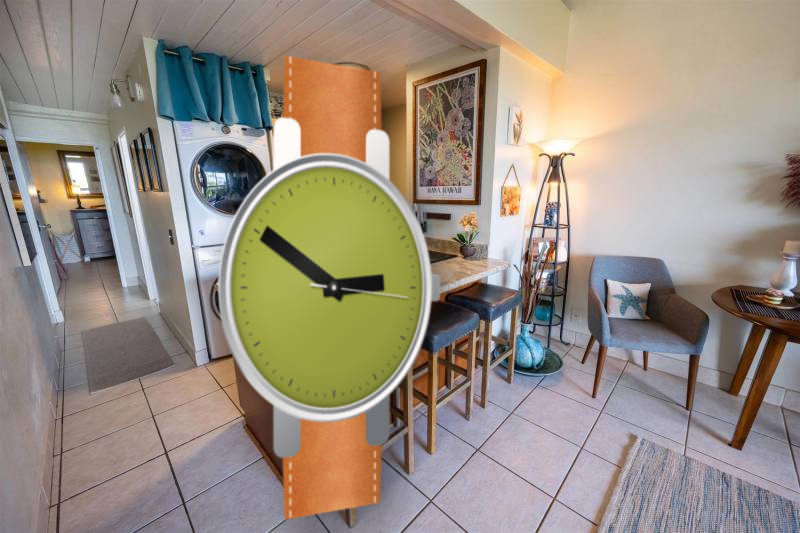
2 h 50 min 16 s
